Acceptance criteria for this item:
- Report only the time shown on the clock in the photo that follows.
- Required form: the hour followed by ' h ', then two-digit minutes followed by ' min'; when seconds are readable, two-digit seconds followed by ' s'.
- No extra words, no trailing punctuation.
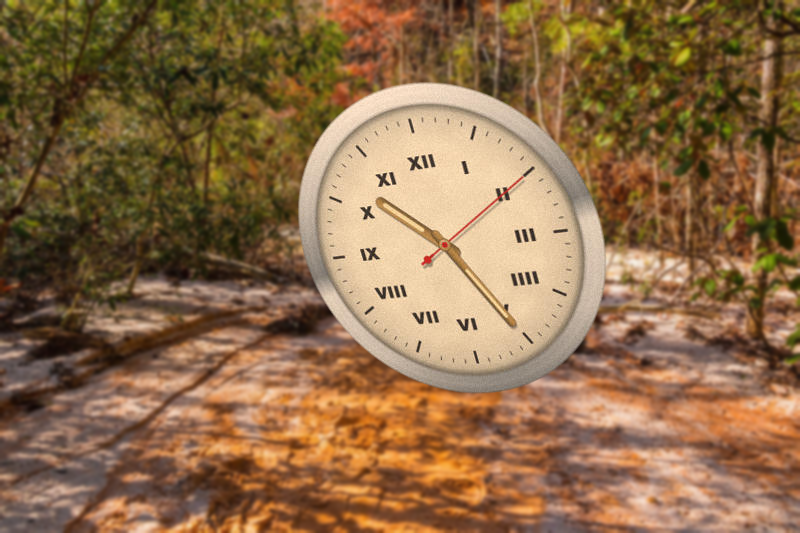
10 h 25 min 10 s
